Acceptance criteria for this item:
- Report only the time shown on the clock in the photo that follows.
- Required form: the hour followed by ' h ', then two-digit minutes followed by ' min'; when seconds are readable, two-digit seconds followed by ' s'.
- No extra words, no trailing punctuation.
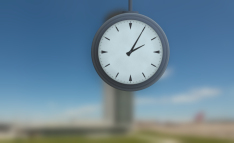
2 h 05 min
